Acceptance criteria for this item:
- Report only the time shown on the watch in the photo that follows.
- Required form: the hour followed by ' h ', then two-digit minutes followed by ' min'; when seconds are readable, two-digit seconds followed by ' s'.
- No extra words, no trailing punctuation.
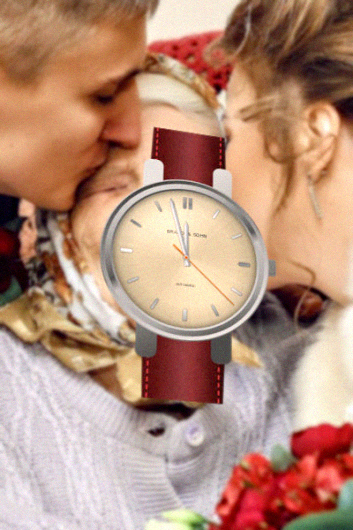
11 h 57 min 22 s
